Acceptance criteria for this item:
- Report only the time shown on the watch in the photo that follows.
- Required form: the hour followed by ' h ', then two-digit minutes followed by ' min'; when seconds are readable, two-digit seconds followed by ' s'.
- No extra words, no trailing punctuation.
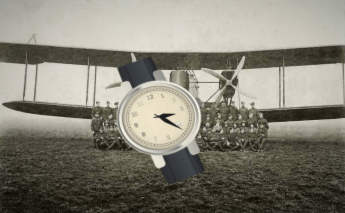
3 h 24 min
